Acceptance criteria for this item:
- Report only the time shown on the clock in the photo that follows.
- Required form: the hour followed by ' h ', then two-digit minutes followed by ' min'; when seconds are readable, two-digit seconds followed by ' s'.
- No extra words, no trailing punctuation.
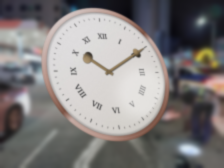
10 h 10 min
